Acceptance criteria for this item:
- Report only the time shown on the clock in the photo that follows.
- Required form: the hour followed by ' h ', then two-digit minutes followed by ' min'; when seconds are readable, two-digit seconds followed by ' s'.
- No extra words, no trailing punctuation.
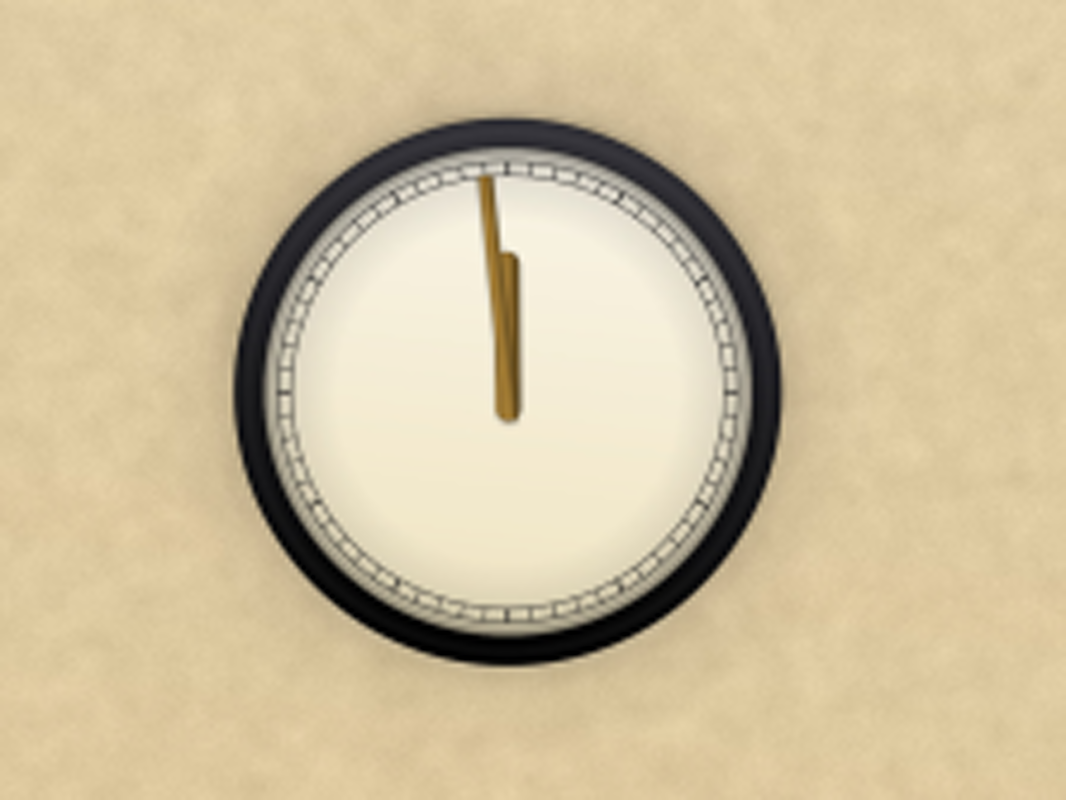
11 h 59 min
